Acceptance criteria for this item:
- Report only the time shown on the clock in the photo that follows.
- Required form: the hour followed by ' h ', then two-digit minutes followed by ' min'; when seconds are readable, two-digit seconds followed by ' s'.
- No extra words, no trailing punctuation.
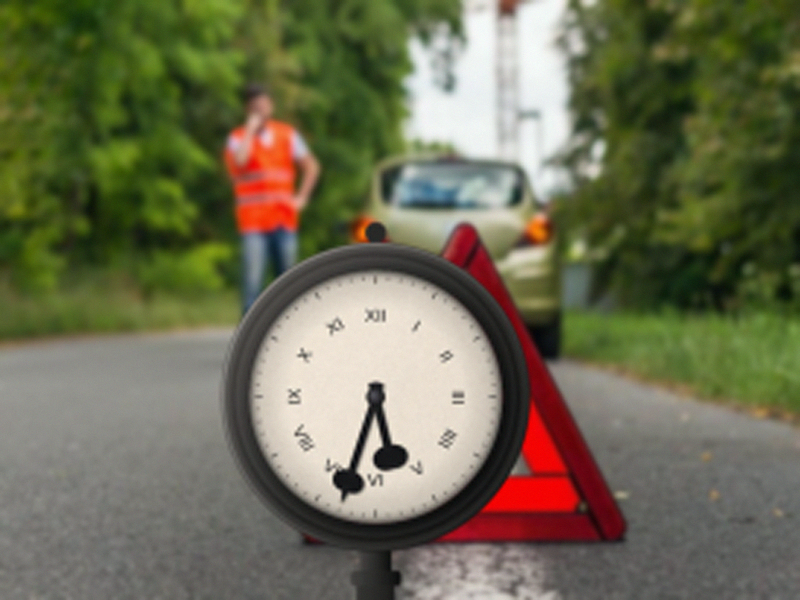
5 h 33 min
